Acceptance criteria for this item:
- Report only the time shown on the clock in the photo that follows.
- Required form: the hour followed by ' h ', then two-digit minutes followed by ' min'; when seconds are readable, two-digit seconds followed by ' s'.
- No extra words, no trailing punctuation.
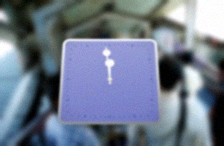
11 h 59 min
